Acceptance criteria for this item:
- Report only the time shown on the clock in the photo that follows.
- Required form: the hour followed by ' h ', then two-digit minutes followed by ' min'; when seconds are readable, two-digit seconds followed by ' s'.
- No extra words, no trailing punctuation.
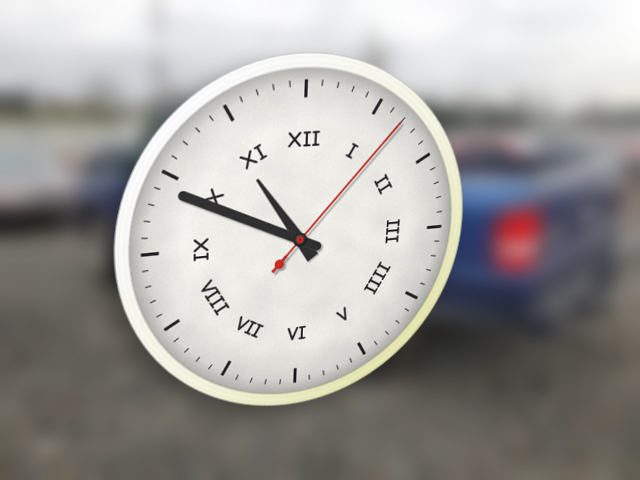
10 h 49 min 07 s
